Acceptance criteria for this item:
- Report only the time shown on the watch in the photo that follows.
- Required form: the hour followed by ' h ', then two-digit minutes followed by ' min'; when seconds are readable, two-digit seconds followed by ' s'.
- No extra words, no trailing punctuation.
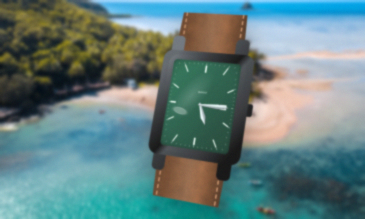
5 h 15 min
